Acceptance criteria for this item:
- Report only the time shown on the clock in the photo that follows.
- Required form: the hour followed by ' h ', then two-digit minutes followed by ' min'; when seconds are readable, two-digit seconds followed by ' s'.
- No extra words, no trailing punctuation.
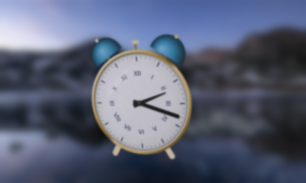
2 h 18 min
